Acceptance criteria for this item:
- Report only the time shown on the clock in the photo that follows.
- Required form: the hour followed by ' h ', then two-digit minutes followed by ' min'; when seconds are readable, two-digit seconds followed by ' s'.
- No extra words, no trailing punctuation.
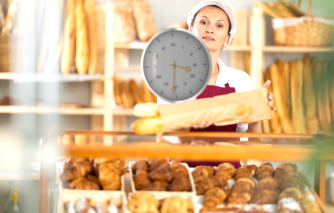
3 h 31 min
